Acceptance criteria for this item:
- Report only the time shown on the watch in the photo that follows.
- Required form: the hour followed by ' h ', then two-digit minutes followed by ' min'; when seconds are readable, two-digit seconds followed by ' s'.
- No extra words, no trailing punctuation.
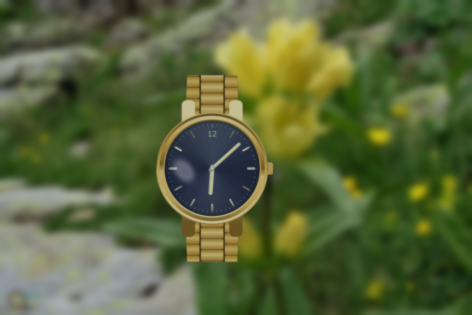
6 h 08 min
